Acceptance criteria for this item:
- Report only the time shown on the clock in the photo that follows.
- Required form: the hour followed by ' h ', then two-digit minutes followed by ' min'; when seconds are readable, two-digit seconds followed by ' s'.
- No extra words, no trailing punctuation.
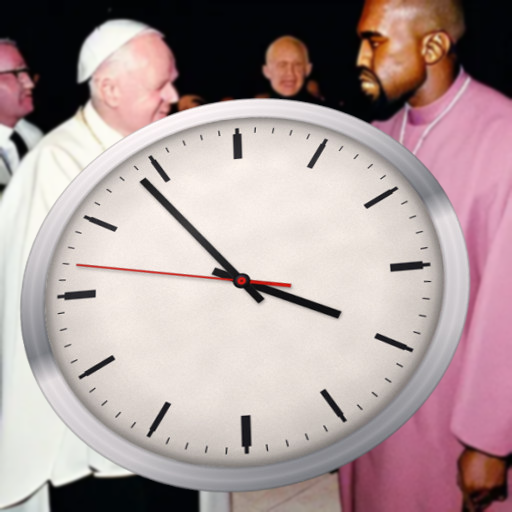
3 h 53 min 47 s
